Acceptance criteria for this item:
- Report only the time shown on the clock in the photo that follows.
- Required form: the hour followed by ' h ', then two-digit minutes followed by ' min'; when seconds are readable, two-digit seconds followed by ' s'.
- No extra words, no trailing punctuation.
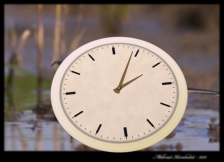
2 h 04 min
